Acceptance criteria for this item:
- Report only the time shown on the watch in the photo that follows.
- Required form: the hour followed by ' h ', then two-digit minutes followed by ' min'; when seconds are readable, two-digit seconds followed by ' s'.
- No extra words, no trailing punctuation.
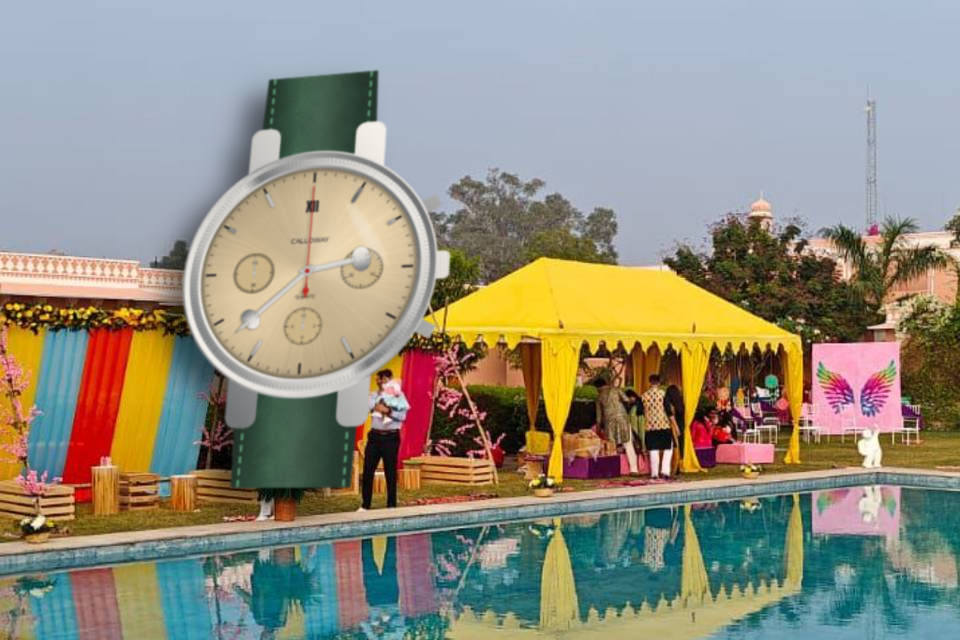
2 h 38 min
